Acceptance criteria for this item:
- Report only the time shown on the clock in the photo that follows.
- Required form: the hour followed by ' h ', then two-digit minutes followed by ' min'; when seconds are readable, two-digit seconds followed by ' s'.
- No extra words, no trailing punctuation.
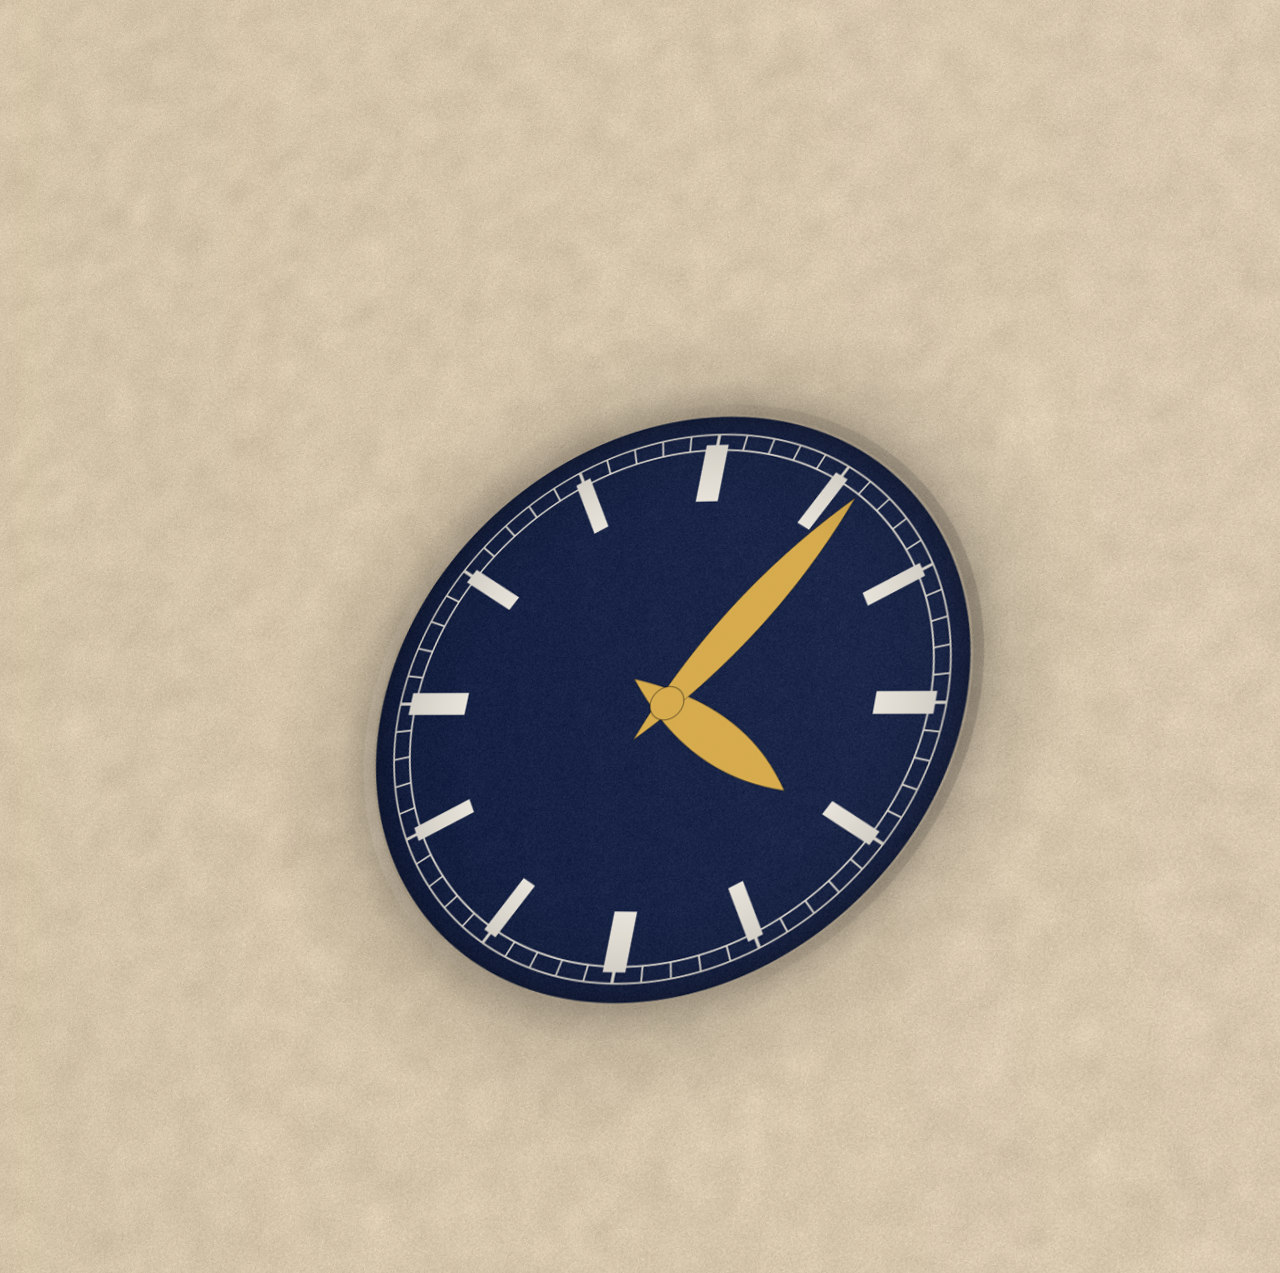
4 h 06 min
